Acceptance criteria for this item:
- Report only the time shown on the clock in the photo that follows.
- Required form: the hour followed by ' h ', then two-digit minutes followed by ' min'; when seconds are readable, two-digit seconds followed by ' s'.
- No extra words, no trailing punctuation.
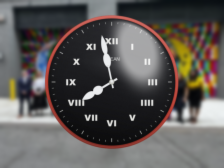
7 h 58 min
